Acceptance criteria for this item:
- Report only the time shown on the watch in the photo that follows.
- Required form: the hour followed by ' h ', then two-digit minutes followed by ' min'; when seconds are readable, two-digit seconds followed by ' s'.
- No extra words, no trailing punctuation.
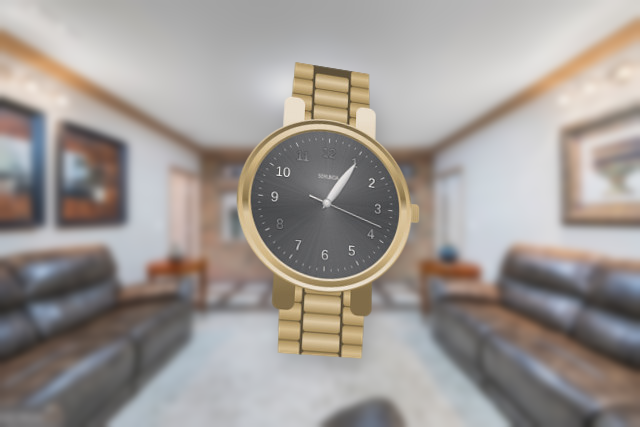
1 h 05 min 18 s
